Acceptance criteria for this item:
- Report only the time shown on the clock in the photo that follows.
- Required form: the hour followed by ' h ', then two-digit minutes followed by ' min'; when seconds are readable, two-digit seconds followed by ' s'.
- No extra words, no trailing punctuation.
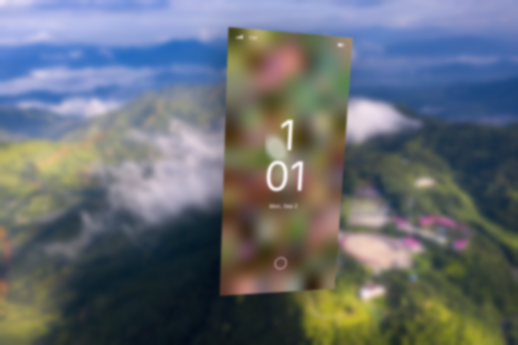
1 h 01 min
